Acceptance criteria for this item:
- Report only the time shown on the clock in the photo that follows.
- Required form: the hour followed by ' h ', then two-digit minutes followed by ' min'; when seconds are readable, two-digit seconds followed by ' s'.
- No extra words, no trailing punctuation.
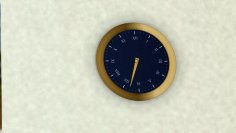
6 h 33 min
